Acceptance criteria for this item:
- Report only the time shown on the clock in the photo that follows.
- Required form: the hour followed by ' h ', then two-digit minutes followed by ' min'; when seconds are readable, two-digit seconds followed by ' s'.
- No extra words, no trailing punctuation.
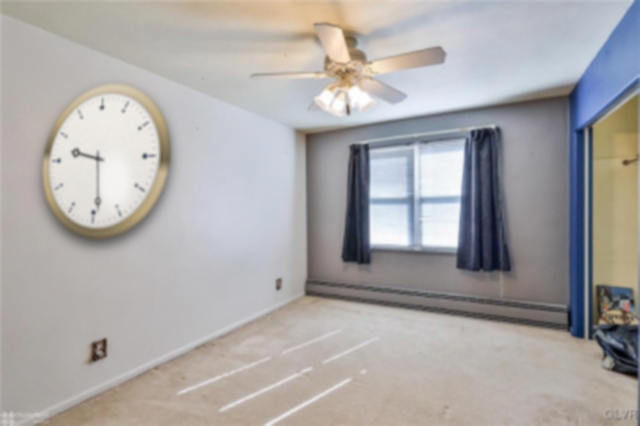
9 h 29 min
